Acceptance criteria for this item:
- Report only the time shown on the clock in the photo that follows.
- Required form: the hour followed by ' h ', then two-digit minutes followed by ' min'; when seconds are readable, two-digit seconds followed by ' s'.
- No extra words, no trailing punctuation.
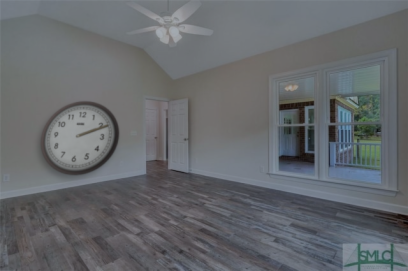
2 h 11 min
